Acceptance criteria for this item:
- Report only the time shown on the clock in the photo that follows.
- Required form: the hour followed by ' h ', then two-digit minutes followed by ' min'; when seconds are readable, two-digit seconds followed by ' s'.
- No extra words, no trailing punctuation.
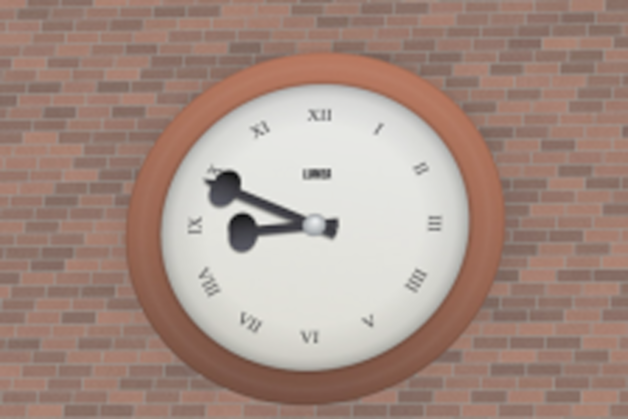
8 h 49 min
